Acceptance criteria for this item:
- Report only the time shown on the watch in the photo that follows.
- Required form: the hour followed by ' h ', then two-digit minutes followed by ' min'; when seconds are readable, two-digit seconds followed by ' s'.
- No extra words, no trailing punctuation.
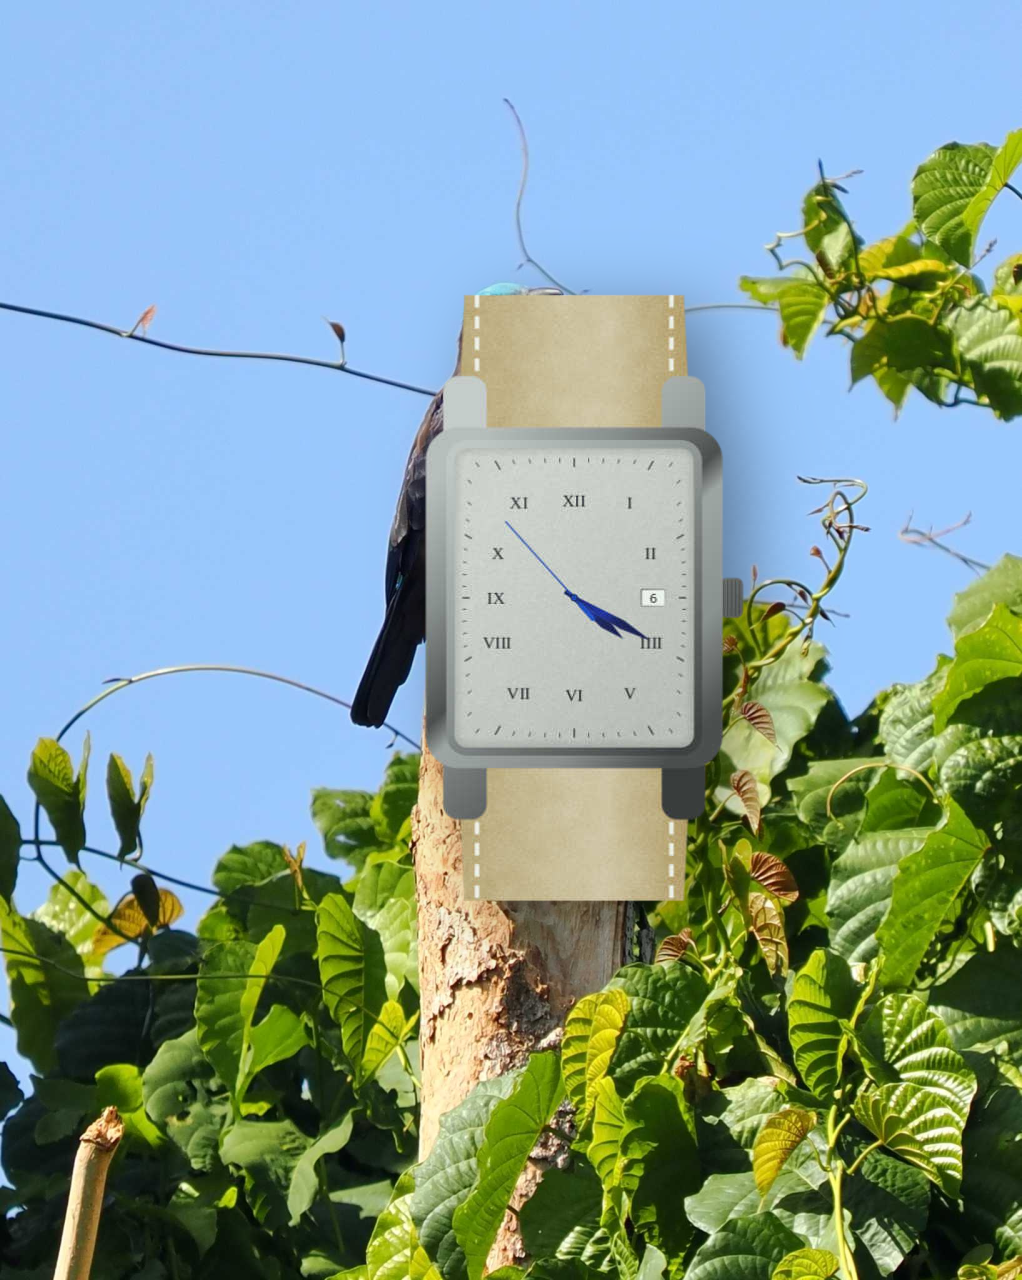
4 h 19 min 53 s
